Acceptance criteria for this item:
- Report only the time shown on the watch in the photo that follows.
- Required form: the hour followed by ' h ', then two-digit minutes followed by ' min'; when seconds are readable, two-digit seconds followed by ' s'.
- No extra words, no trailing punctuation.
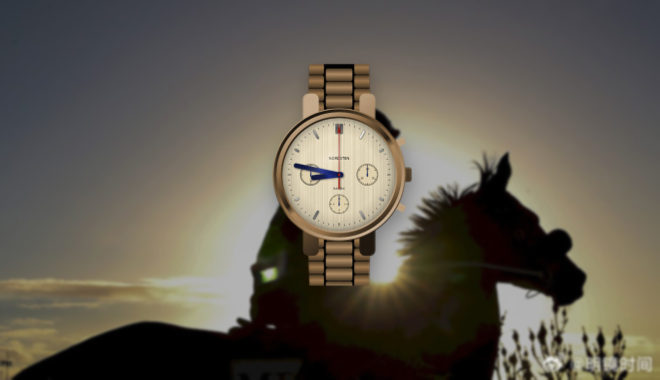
8 h 47 min
